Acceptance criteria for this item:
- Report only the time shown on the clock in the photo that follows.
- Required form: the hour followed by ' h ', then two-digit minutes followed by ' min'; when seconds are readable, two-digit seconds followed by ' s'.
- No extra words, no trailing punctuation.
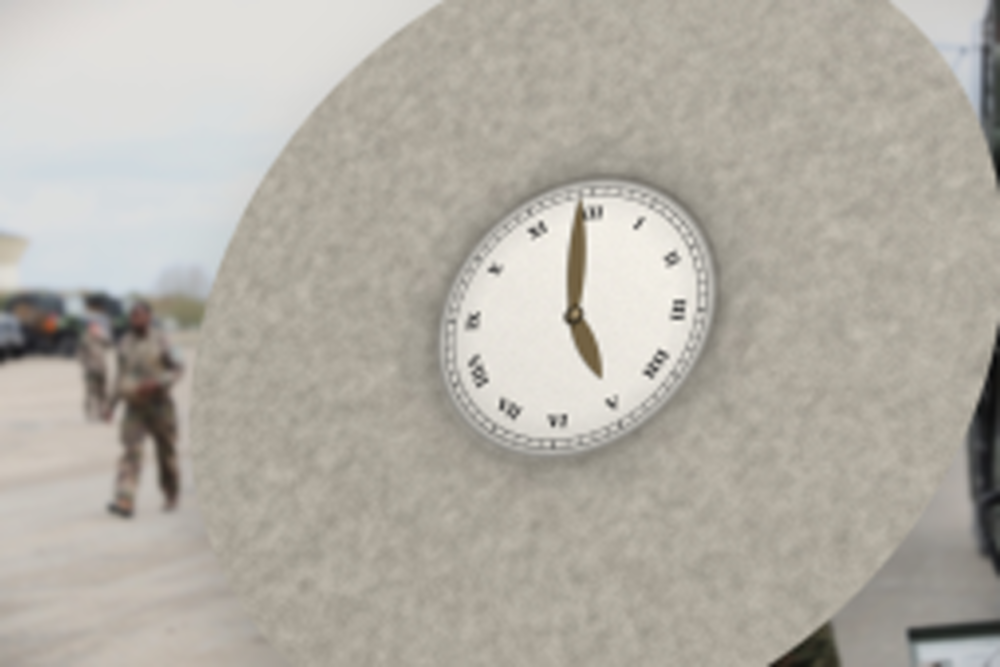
4 h 59 min
